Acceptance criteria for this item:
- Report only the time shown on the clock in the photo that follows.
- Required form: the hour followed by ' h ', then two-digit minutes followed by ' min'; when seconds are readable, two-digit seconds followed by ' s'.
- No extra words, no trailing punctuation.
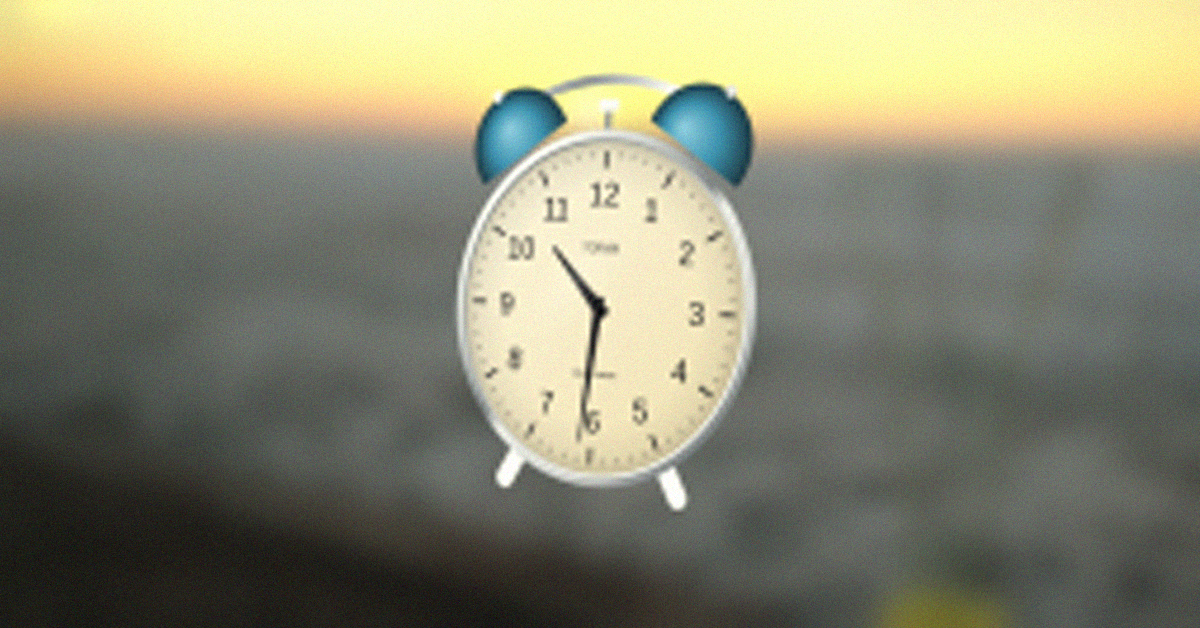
10 h 31 min
